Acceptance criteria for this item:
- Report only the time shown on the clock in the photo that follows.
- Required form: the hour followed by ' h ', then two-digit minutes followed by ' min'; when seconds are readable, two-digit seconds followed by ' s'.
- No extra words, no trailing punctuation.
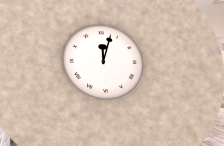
12 h 03 min
